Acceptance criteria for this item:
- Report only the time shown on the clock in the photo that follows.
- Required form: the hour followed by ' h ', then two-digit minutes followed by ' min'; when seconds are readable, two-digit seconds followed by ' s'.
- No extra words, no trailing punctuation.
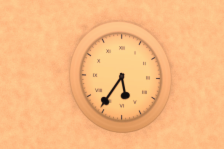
5 h 36 min
